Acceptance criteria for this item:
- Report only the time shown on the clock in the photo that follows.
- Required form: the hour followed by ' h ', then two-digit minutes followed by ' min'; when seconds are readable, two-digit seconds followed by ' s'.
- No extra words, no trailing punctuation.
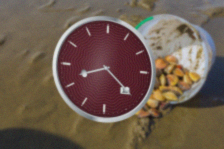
8 h 22 min
